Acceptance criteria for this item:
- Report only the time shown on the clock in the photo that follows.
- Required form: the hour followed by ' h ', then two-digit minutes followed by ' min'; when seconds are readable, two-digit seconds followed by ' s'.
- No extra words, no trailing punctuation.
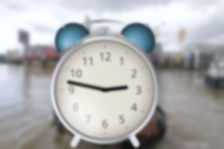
2 h 47 min
